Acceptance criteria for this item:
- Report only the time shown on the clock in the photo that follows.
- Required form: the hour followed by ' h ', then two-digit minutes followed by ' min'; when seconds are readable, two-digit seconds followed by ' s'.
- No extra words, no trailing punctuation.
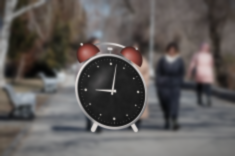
9 h 02 min
